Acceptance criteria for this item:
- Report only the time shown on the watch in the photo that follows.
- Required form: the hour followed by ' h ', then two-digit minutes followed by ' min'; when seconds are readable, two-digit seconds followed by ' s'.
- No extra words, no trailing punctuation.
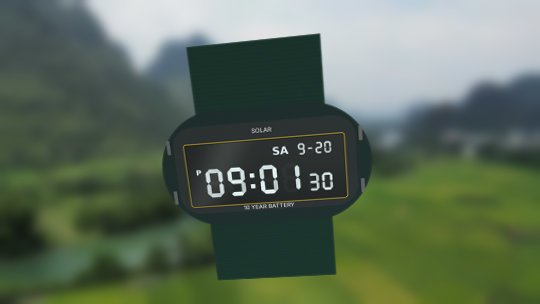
9 h 01 min 30 s
